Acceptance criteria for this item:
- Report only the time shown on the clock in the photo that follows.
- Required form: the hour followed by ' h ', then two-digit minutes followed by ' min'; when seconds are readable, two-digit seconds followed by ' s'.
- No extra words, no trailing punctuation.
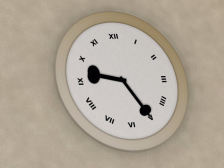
9 h 25 min
